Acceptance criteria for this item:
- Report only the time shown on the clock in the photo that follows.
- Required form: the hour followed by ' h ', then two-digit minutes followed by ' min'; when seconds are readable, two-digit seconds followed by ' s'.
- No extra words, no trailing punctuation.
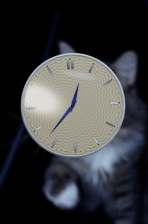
12 h 37 min
